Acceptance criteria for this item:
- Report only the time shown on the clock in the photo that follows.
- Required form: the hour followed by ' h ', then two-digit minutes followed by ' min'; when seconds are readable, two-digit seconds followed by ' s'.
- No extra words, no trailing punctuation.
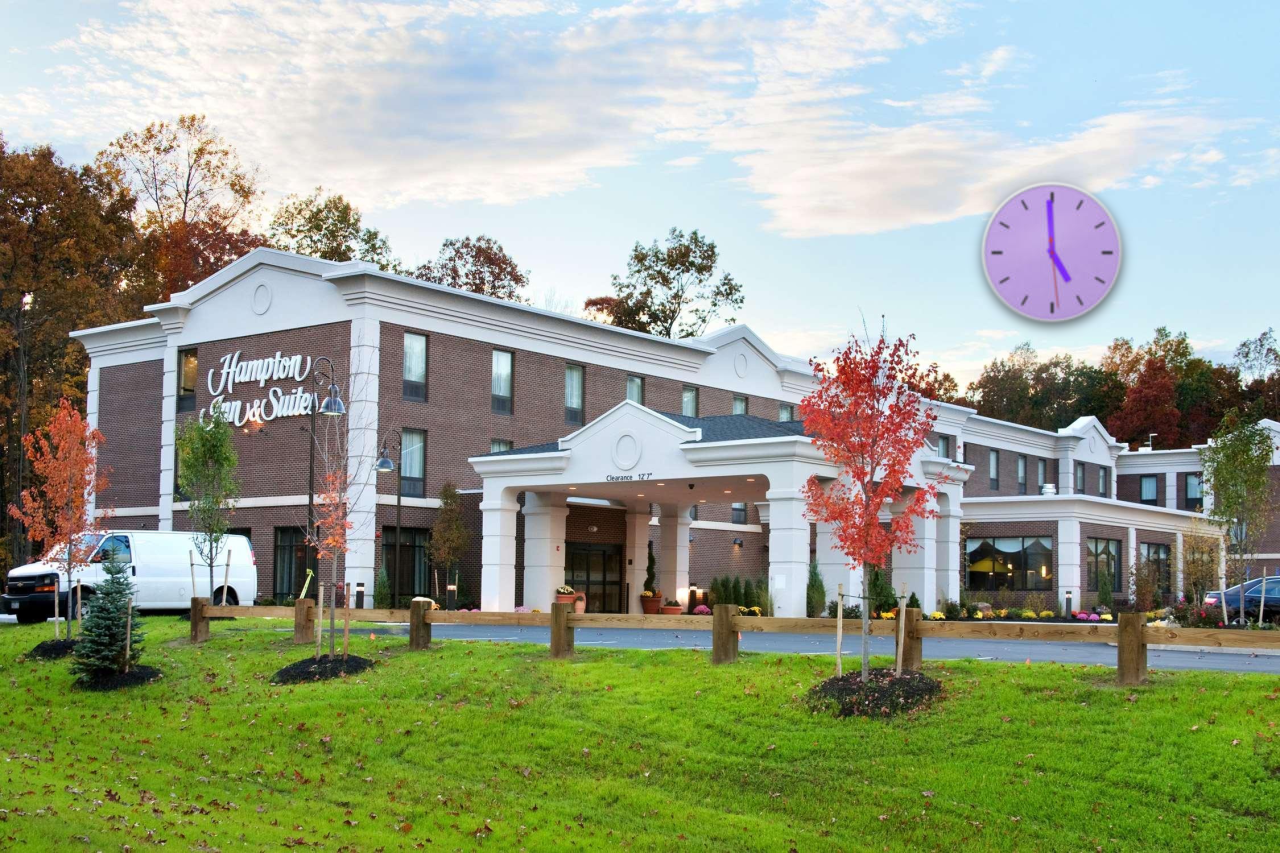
4 h 59 min 29 s
